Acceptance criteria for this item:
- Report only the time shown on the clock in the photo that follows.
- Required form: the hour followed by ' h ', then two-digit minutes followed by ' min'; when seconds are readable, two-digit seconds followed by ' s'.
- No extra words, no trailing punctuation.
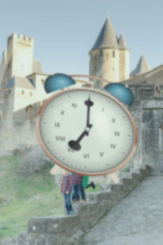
7 h 00 min
